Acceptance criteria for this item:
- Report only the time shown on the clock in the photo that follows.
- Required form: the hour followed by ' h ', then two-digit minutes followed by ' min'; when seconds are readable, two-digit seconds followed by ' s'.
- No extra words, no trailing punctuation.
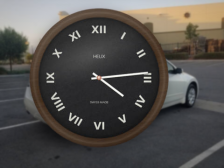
4 h 14 min
